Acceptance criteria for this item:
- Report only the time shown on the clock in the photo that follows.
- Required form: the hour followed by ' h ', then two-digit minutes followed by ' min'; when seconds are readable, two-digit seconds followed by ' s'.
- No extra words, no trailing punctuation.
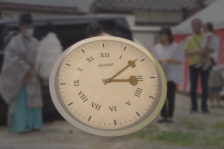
3 h 09 min
